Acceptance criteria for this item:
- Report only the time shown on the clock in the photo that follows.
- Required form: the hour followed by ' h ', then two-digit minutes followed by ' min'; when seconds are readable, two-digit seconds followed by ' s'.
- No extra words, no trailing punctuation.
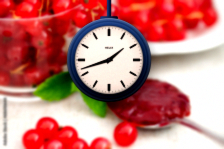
1 h 42 min
